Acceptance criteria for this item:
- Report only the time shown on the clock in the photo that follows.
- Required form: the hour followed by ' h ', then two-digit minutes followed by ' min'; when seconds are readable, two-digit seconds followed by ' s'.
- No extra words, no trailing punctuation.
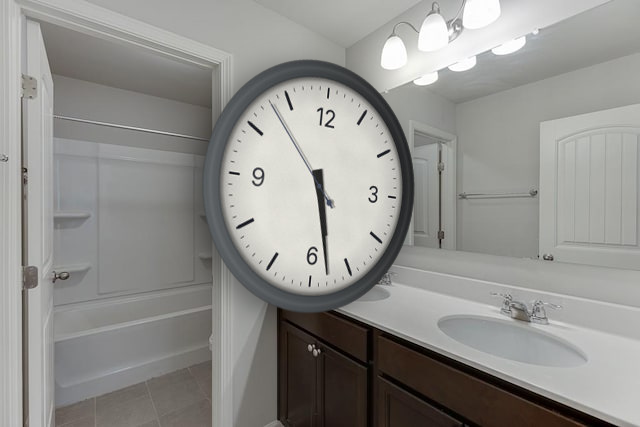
5 h 27 min 53 s
